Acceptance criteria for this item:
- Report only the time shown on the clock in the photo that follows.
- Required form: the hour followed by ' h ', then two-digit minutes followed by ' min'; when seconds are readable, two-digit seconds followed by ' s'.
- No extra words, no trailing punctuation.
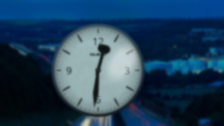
12 h 31 min
